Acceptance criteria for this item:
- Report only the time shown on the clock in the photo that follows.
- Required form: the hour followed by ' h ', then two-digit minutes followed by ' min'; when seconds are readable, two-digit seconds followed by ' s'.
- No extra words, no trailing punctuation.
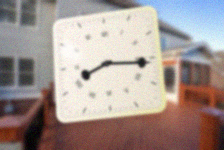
8 h 16 min
